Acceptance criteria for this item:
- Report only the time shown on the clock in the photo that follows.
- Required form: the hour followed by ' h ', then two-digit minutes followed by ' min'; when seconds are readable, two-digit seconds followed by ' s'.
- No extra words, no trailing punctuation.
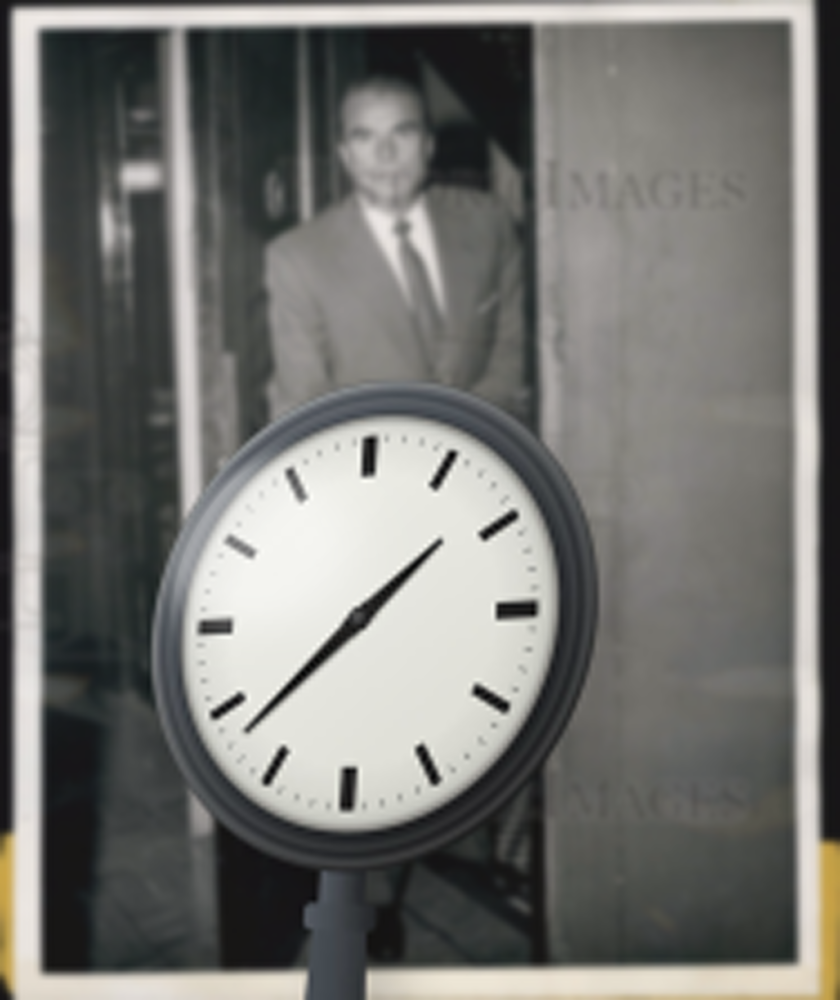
1 h 38 min
